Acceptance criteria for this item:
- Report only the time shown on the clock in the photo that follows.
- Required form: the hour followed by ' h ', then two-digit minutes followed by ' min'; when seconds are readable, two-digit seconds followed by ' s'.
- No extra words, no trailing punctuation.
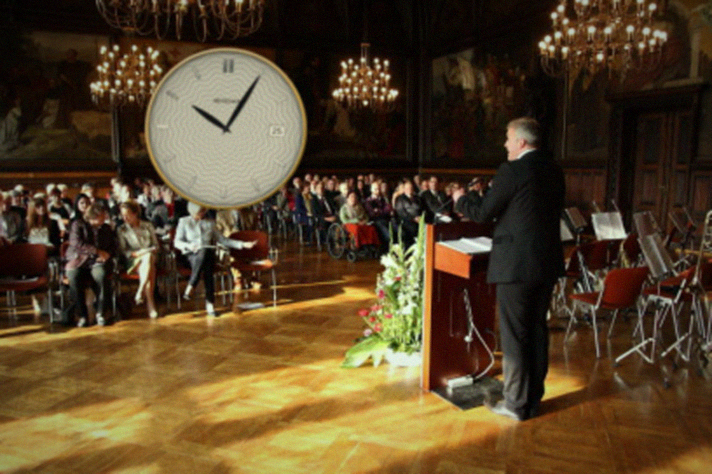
10 h 05 min
